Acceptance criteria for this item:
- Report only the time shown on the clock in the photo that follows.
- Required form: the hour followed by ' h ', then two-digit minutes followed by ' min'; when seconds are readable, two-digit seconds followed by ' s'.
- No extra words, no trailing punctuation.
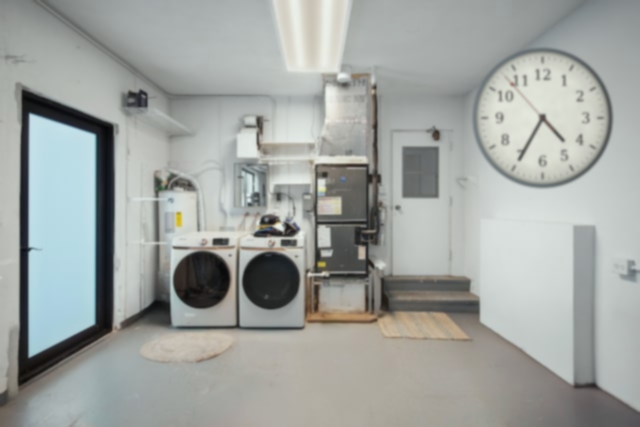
4 h 34 min 53 s
